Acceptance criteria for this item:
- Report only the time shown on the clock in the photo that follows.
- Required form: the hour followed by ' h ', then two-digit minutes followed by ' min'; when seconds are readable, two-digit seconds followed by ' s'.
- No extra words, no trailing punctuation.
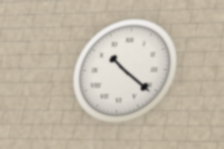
10 h 21 min
